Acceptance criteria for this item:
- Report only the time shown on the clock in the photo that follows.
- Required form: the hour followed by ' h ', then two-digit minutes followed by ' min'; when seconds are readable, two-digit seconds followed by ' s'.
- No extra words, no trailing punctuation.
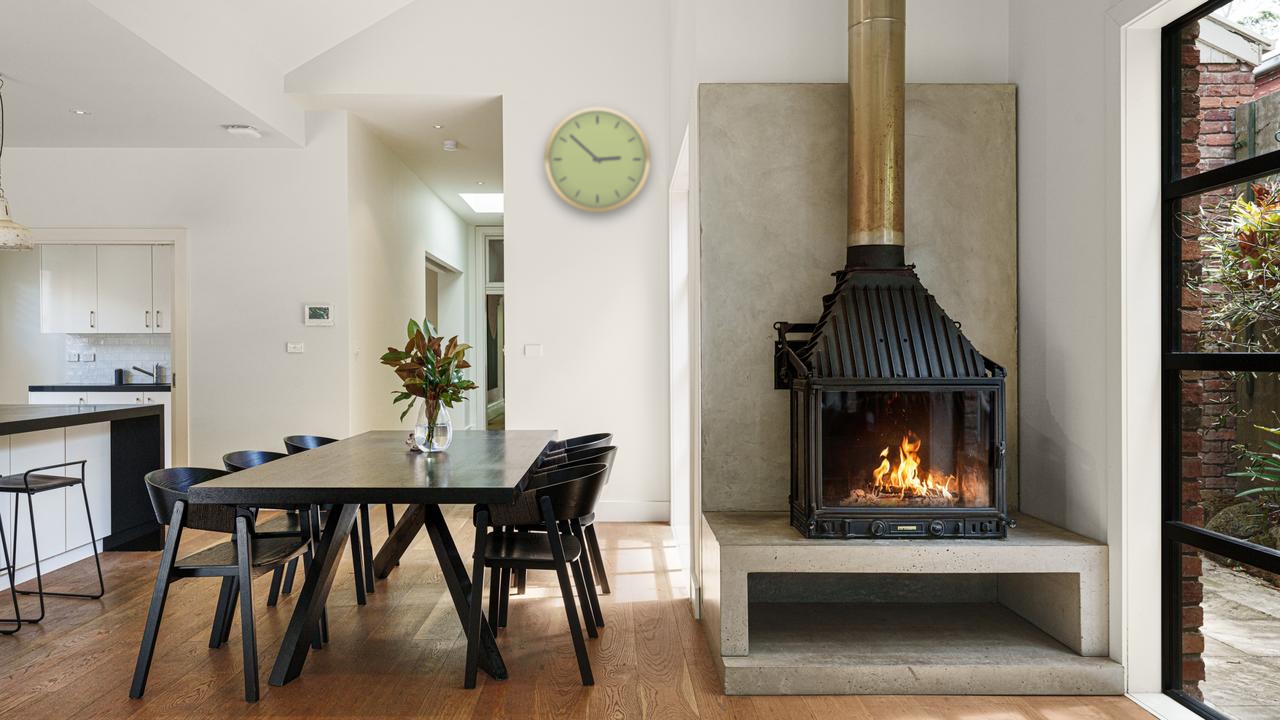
2 h 52 min
